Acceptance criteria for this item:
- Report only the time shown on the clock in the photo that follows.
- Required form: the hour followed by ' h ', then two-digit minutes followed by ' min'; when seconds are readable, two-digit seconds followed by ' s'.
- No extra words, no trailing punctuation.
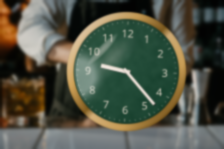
9 h 23 min
